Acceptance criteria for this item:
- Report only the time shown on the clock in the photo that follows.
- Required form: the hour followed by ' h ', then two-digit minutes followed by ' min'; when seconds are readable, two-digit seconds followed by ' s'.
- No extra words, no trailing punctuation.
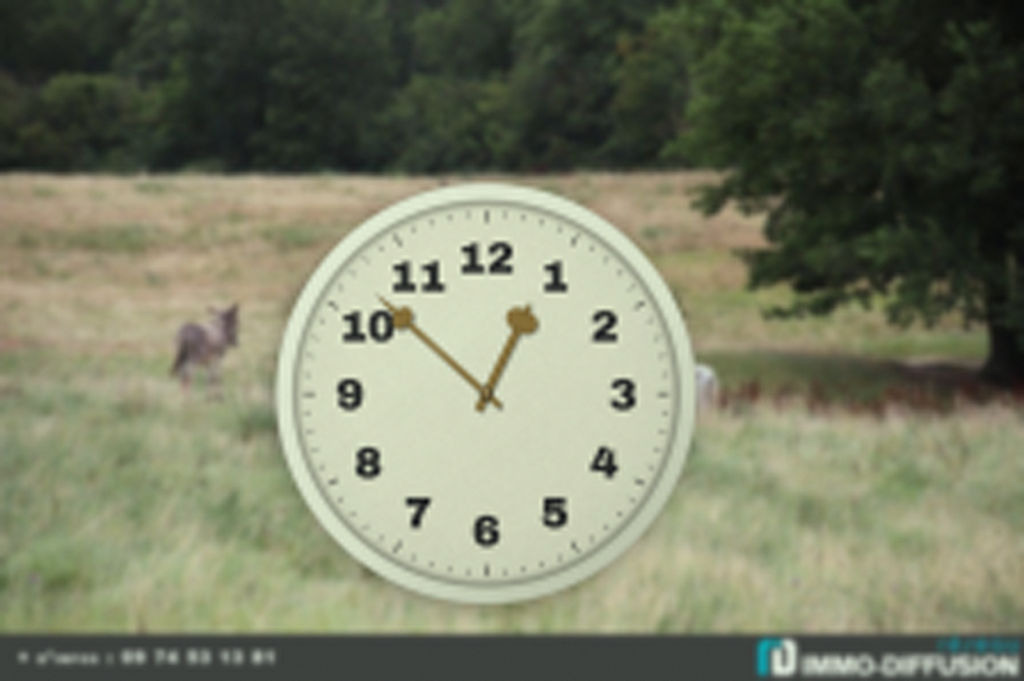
12 h 52 min
